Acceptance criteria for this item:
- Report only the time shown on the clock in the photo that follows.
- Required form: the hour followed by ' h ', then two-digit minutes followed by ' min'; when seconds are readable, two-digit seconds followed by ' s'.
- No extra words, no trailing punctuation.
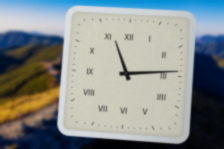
11 h 14 min
